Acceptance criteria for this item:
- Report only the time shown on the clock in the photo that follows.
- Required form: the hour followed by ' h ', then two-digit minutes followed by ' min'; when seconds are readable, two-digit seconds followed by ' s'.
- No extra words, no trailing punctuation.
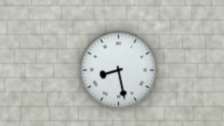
8 h 28 min
